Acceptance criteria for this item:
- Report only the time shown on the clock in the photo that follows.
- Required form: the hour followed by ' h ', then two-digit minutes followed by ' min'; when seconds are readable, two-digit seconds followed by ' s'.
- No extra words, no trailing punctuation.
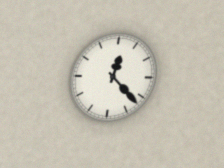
12 h 22 min
